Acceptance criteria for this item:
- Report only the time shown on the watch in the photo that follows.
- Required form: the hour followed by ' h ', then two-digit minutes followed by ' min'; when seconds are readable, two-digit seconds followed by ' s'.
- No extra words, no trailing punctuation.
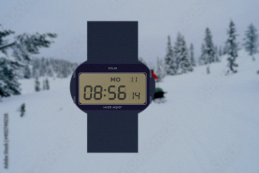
8 h 56 min 14 s
